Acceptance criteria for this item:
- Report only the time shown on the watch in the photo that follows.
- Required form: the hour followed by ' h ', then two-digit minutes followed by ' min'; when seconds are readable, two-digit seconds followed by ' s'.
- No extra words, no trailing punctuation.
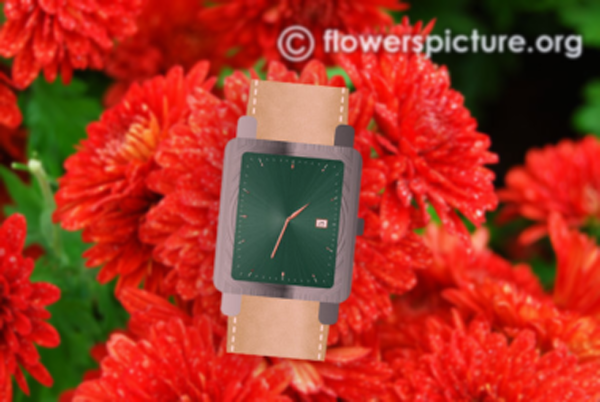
1 h 33 min
